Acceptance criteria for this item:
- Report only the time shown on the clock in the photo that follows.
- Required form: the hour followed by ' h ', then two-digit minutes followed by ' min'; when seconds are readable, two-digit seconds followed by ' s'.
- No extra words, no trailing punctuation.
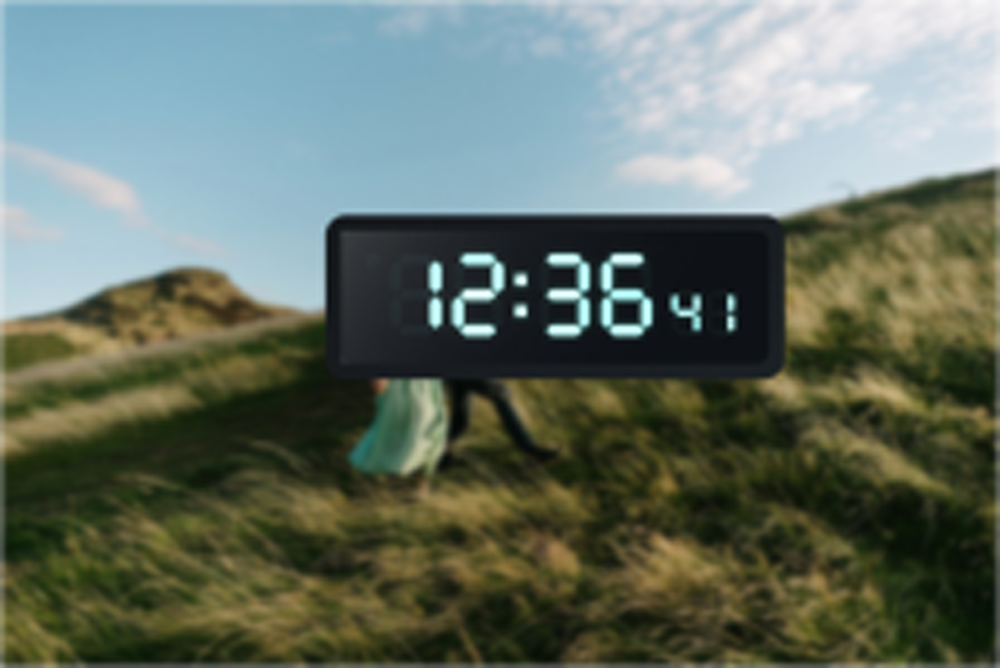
12 h 36 min 41 s
